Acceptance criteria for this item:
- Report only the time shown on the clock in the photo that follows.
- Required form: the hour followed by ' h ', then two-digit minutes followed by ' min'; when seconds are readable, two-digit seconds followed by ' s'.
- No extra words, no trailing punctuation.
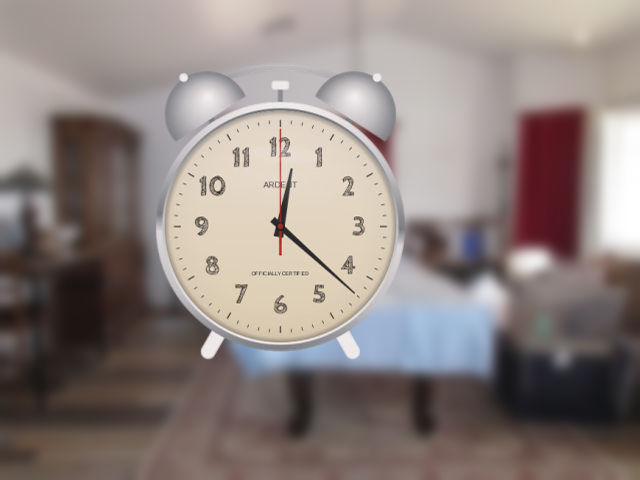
12 h 22 min 00 s
